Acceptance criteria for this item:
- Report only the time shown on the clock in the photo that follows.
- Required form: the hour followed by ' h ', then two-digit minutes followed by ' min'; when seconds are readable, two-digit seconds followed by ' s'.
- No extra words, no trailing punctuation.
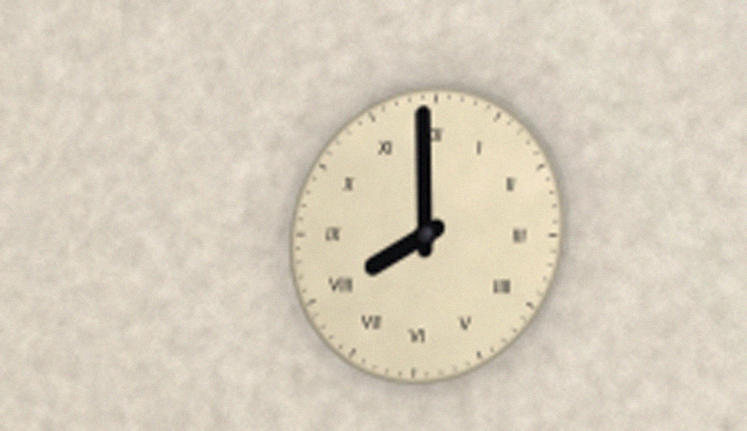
7 h 59 min
